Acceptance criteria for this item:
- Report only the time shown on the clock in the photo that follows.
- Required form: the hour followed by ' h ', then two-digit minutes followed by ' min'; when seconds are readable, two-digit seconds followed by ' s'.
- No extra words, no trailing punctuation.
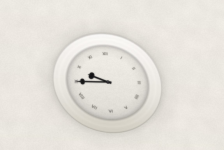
9 h 45 min
